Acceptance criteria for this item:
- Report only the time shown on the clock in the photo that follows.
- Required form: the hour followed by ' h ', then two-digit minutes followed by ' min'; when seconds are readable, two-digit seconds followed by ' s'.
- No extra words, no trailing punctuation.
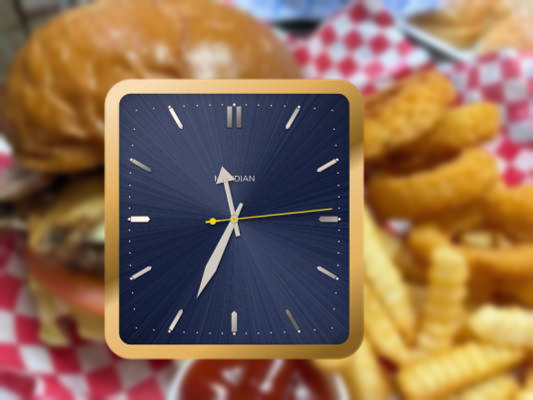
11 h 34 min 14 s
